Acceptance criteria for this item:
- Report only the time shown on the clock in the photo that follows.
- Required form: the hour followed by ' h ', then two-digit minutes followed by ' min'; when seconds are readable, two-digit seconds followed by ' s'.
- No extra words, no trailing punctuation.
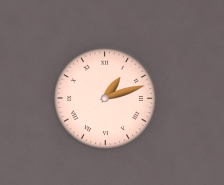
1 h 12 min
